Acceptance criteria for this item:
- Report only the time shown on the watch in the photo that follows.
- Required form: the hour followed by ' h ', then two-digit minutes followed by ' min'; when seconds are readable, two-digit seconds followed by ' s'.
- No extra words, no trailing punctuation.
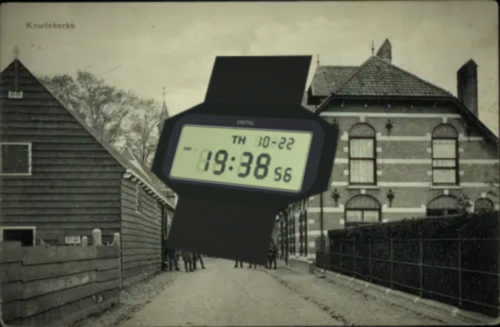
19 h 38 min 56 s
